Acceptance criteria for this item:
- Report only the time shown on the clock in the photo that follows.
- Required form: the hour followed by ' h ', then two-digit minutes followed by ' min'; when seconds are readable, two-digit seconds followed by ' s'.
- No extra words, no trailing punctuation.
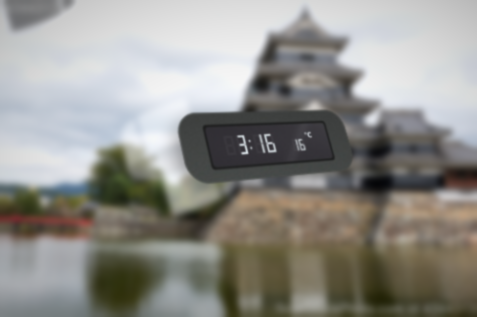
3 h 16 min
